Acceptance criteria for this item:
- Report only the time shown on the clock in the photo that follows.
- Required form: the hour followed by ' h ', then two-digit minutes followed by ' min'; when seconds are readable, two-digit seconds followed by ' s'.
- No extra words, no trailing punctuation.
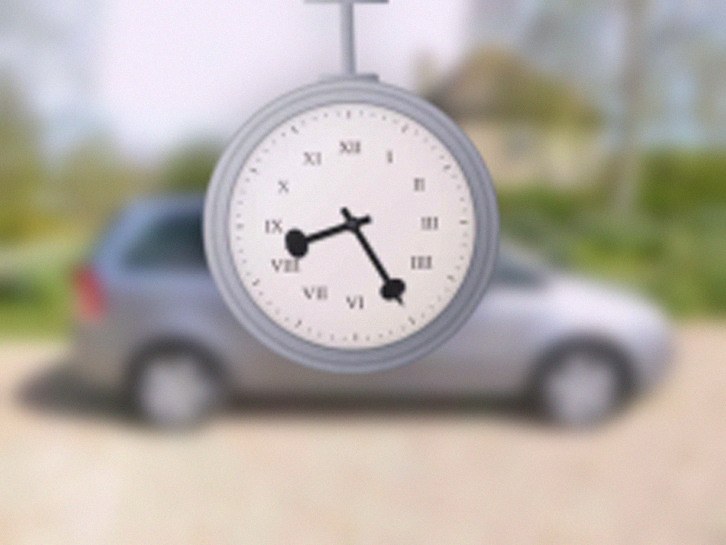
8 h 25 min
